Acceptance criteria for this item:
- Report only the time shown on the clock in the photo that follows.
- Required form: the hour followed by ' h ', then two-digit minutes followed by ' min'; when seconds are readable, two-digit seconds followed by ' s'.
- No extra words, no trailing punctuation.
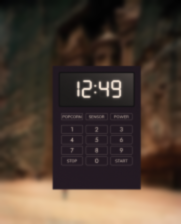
12 h 49 min
